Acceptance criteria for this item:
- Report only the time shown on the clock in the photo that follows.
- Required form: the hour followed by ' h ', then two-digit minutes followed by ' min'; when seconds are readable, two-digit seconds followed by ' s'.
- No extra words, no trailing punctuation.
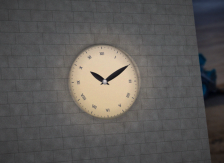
10 h 10 min
